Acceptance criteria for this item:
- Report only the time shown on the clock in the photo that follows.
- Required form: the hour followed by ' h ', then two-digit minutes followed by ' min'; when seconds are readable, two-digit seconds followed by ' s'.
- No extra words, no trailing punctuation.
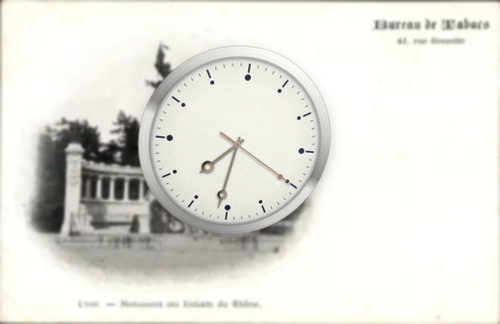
7 h 31 min 20 s
